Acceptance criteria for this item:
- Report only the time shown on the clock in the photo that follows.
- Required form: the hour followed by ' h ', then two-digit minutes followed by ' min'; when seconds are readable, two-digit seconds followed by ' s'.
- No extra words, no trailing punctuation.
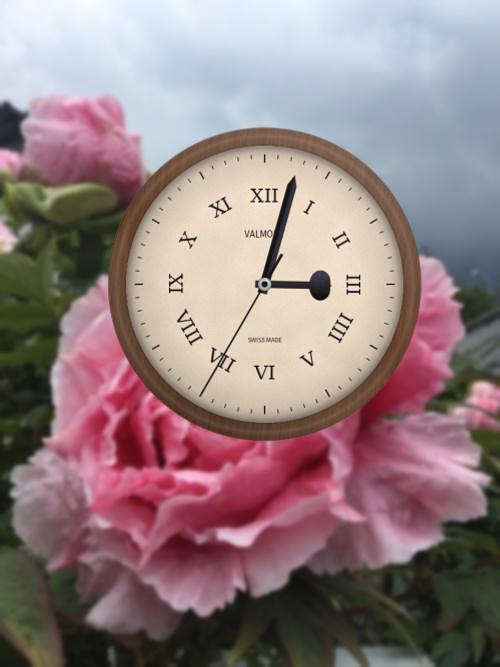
3 h 02 min 35 s
